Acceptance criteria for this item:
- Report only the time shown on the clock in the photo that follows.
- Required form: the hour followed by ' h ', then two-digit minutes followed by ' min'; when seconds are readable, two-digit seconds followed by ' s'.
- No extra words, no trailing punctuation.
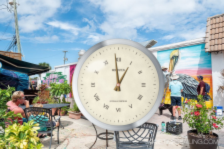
12 h 59 min
